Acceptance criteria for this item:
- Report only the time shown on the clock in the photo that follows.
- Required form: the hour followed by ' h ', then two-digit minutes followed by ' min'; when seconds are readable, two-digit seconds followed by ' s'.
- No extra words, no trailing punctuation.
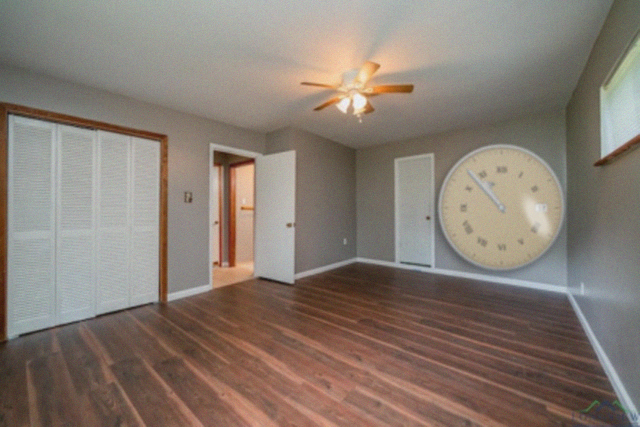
10 h 53 min
